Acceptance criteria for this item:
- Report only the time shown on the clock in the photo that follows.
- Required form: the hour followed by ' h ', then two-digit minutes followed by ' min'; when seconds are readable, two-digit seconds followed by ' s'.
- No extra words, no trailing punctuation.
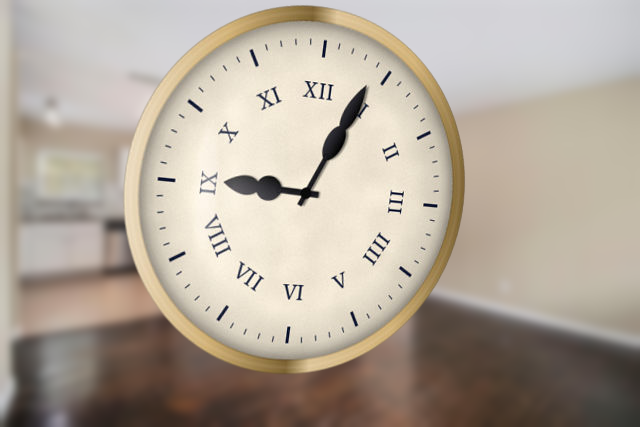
9 h 04 min
